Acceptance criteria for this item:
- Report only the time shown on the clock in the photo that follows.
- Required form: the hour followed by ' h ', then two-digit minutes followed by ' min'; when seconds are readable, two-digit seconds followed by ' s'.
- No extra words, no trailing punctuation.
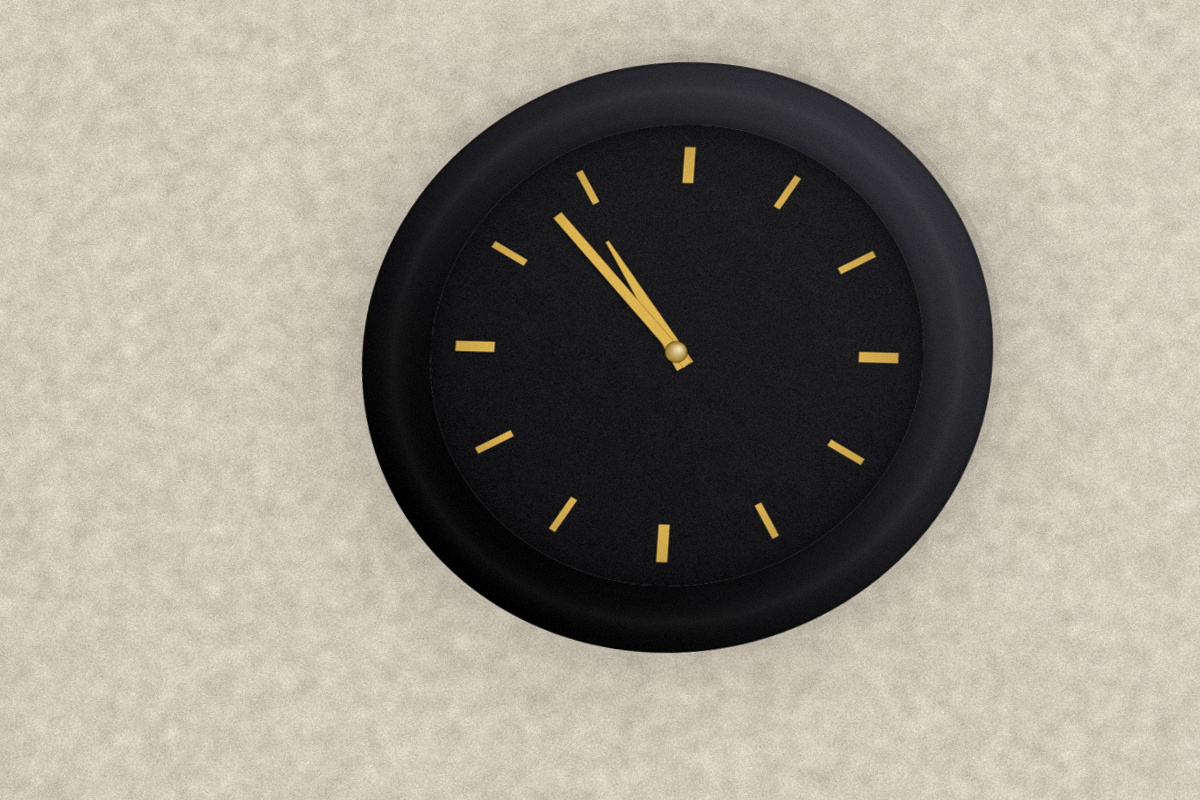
10 h 53 min
